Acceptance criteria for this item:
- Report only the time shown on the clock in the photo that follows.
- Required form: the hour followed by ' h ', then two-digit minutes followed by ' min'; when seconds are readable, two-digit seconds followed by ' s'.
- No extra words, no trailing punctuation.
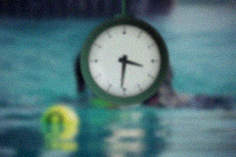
3 h 31 min
